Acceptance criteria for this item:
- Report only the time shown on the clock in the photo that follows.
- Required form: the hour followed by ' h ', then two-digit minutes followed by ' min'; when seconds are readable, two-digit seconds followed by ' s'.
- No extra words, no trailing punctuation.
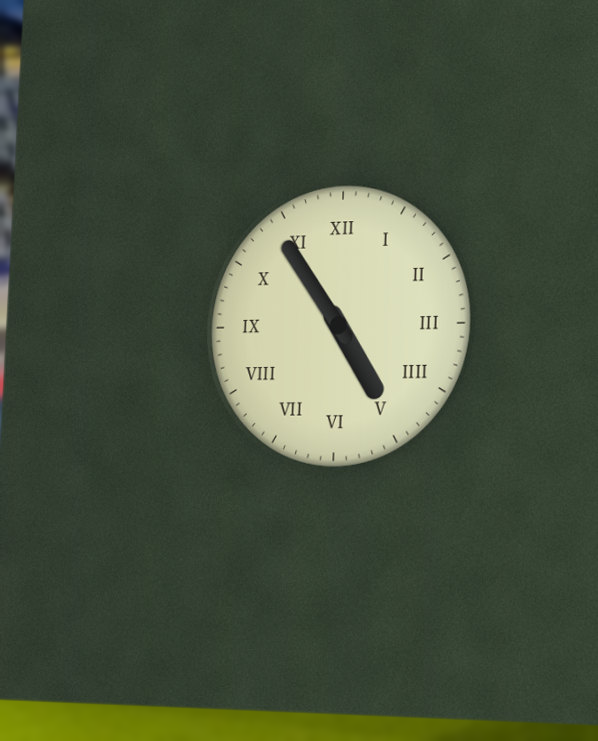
4 h 54 min
